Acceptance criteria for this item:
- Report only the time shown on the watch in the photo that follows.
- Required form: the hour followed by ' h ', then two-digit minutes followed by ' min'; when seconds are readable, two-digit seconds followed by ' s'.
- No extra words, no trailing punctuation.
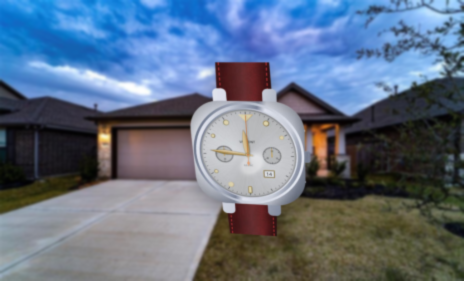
11 h 46 min
